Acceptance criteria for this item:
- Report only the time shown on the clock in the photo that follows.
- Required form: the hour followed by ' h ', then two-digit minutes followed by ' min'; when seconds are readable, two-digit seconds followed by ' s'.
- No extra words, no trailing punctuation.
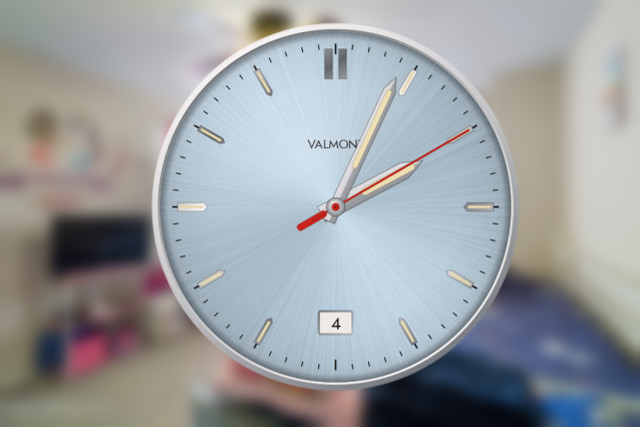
2 h 04 min 10 s
